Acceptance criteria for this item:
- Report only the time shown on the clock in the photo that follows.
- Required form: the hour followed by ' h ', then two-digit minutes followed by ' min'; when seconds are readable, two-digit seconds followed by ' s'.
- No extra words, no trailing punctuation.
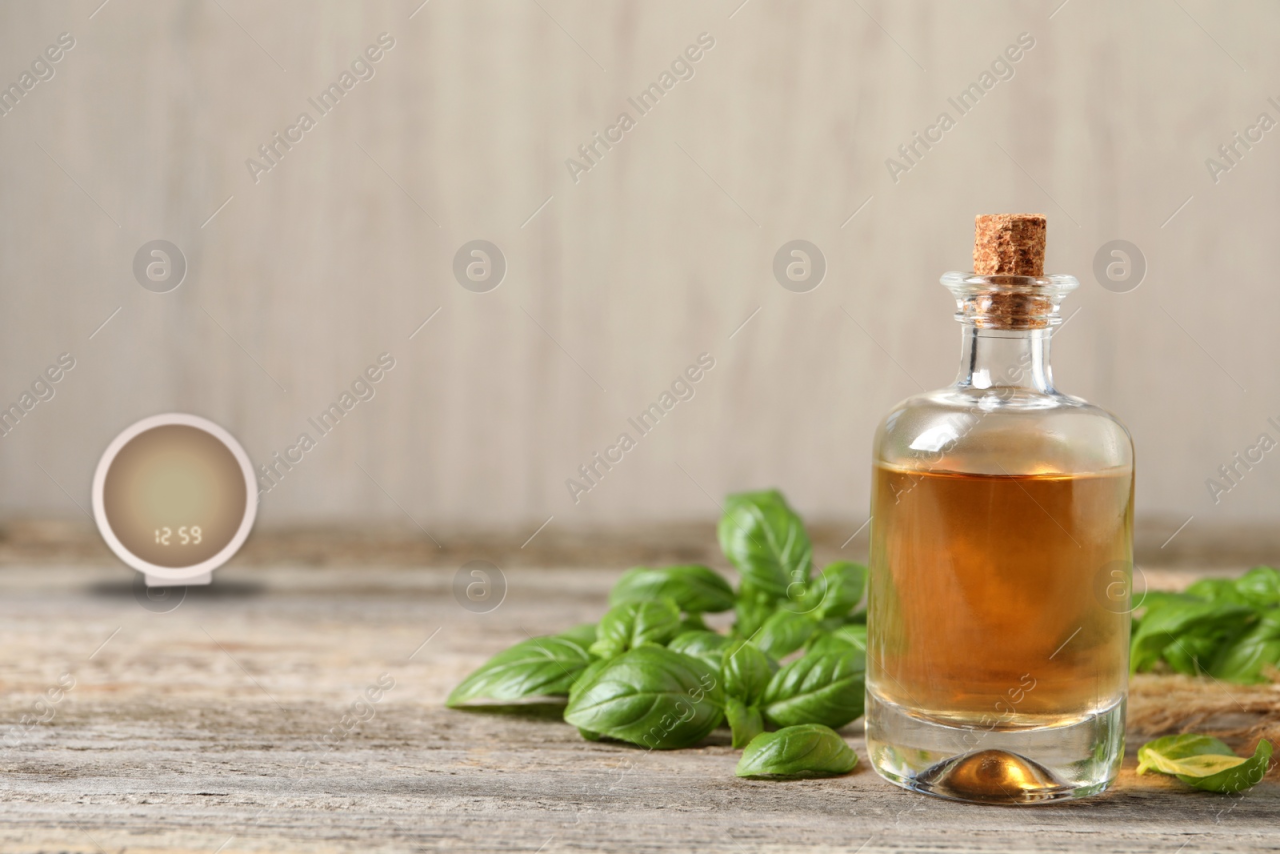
12 h 59 min
